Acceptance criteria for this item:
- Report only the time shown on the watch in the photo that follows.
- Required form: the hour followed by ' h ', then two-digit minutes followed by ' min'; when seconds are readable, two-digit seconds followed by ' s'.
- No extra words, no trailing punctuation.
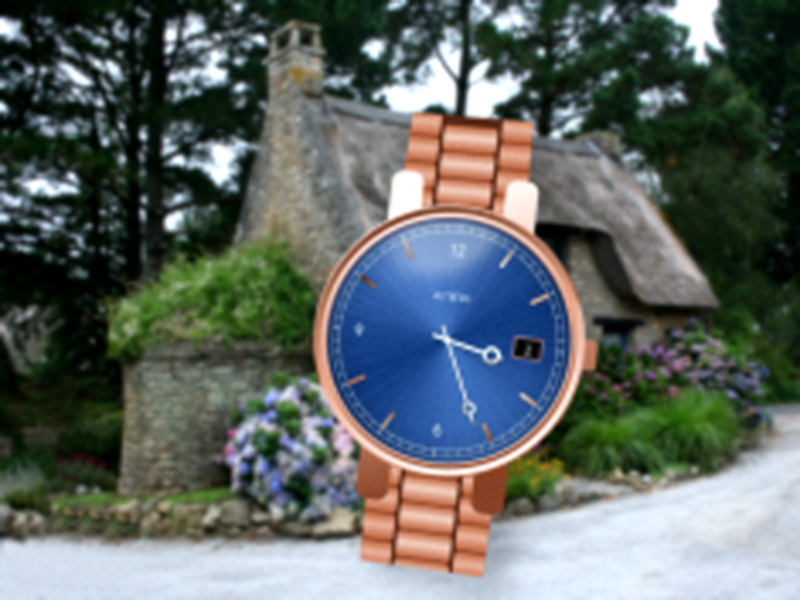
3 h 26 min
